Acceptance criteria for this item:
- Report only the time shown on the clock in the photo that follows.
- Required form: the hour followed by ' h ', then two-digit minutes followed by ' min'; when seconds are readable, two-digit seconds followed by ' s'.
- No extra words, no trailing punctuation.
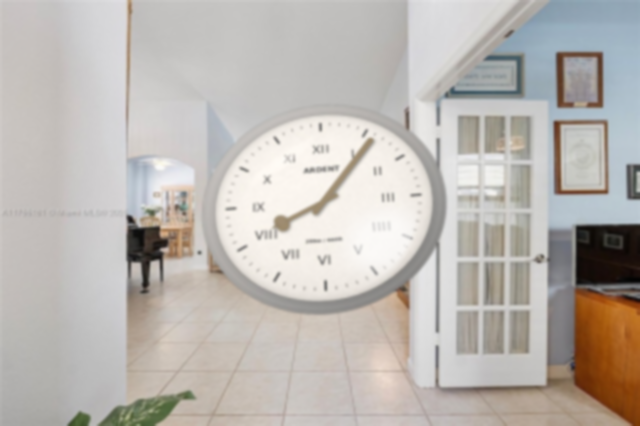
8 h 06 min
